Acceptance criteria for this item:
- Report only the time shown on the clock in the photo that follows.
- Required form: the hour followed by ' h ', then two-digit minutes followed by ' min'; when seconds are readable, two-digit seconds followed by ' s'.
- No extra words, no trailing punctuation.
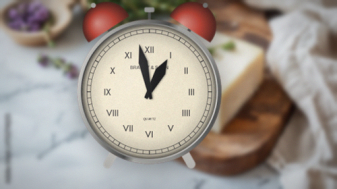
12 h 58 min
